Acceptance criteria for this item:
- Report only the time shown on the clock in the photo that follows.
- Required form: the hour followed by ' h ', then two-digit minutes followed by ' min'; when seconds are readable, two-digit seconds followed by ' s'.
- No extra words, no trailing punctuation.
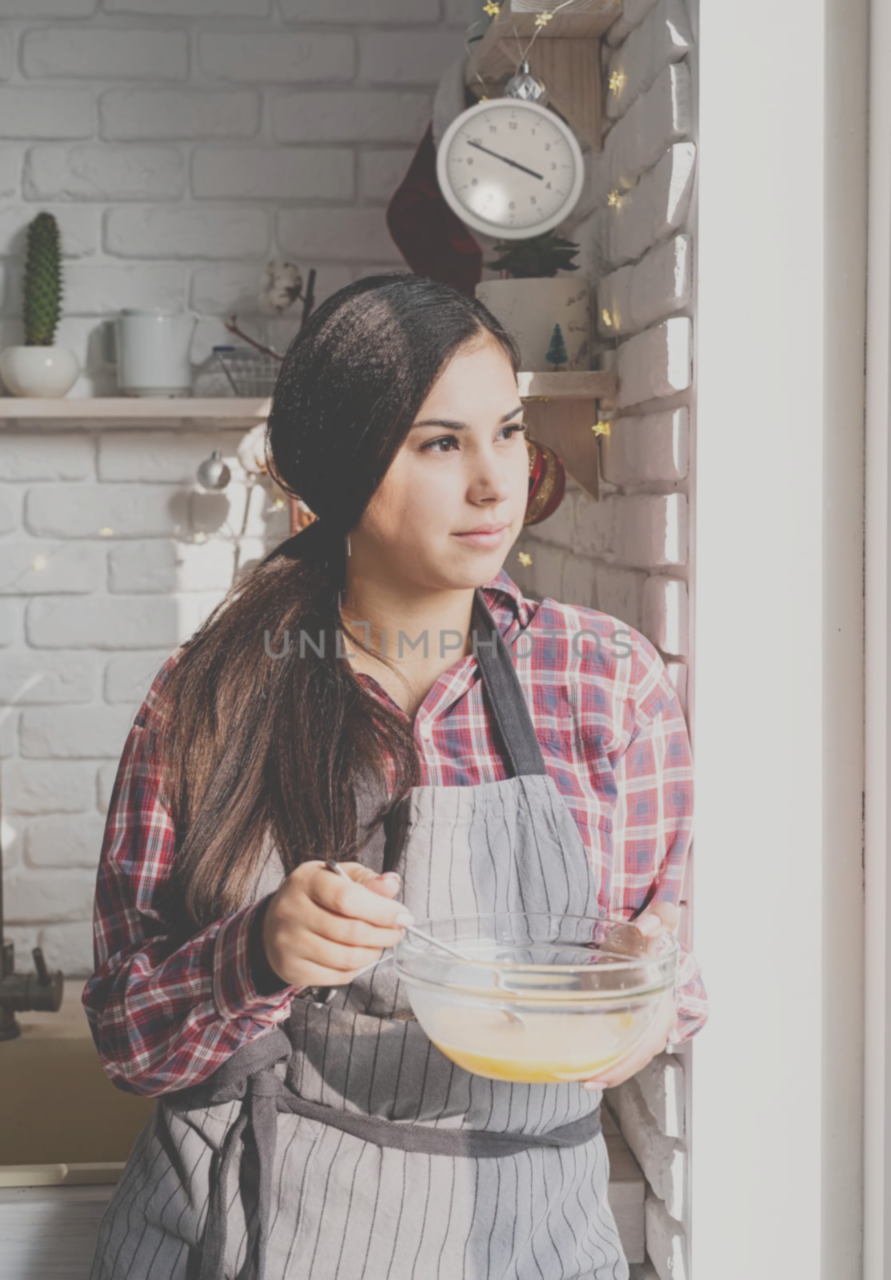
3 h 49 min
